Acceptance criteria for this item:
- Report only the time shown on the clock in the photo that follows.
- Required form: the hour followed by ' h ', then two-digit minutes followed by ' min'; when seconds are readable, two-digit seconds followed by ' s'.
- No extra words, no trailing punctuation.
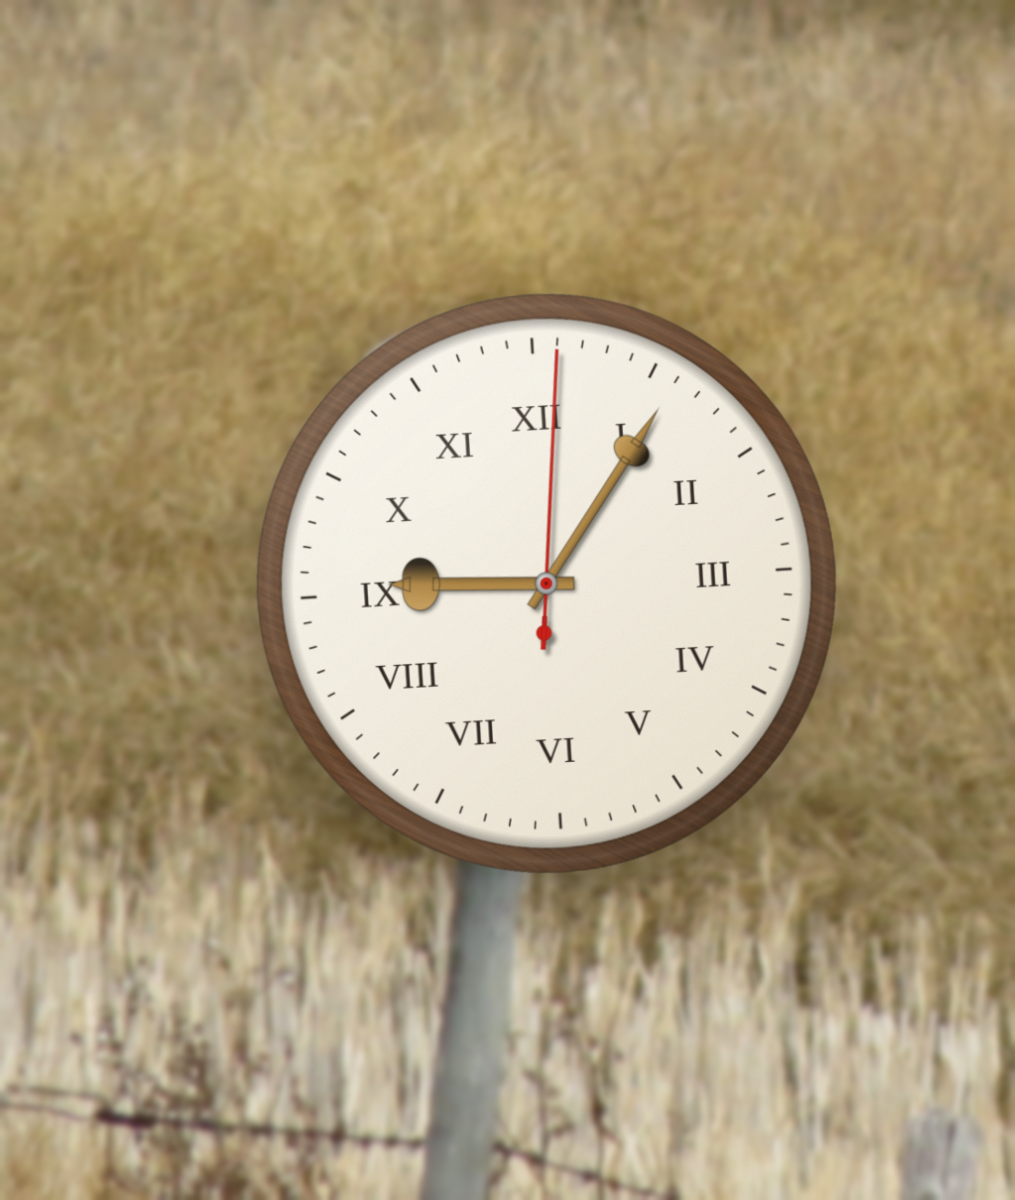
9 h 06 min 01 s
